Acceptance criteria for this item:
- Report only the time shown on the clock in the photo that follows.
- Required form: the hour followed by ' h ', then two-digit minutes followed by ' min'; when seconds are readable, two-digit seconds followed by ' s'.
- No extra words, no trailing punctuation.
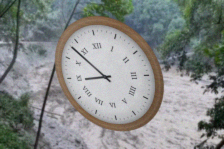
8 h 53 min
